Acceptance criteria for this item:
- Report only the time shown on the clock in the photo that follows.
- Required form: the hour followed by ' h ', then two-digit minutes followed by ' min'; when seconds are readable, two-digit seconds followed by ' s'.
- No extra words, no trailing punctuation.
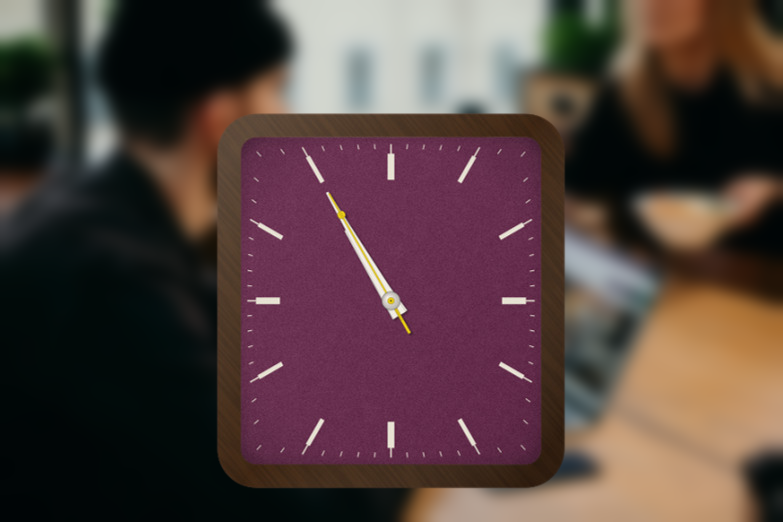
10 h 54 min 55 s
